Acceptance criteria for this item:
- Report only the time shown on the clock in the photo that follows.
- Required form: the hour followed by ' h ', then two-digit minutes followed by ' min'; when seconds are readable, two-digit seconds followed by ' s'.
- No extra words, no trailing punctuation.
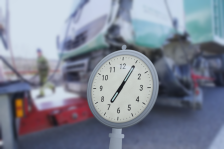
7 h 05 min
